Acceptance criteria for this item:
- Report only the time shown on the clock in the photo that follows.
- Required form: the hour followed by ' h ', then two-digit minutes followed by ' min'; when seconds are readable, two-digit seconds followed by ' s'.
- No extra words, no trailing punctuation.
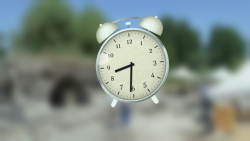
8 h 31 min
